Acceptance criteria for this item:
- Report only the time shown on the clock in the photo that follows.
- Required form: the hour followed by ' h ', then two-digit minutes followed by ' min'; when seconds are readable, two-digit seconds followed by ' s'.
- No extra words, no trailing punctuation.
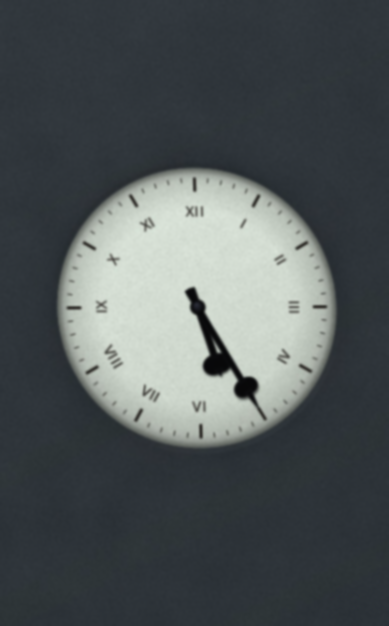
5 h 25 min
